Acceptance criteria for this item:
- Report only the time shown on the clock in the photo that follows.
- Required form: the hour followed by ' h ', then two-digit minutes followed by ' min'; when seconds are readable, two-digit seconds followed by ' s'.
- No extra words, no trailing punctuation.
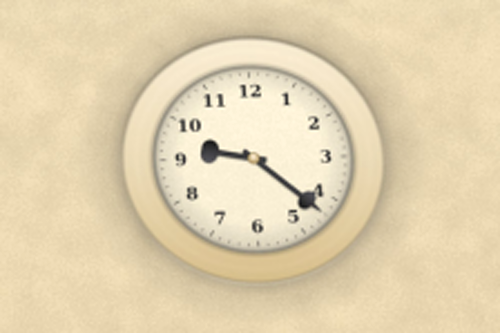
9 h 22 min
